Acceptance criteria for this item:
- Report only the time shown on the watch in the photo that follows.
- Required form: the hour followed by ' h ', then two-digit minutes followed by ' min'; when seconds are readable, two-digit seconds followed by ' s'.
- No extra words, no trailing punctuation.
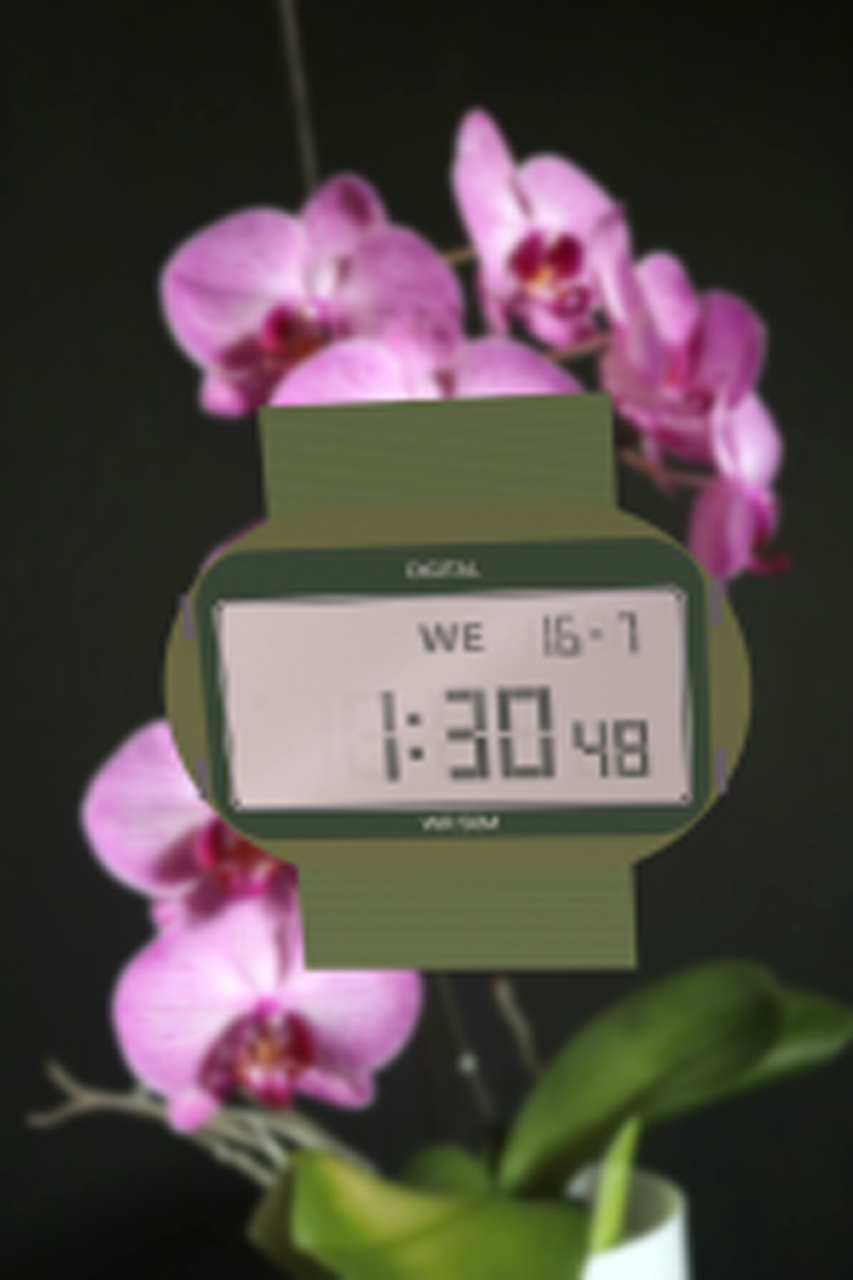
1 h 30 min 48 s
